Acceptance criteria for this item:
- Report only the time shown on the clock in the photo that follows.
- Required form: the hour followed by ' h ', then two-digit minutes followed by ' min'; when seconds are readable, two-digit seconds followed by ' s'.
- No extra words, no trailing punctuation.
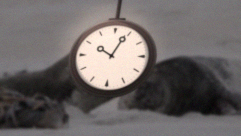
10 h 04 min
